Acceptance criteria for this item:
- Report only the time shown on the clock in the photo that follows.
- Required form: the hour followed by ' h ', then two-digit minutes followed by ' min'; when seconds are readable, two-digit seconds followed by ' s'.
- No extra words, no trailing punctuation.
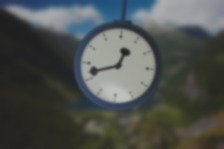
12 h 42 min
